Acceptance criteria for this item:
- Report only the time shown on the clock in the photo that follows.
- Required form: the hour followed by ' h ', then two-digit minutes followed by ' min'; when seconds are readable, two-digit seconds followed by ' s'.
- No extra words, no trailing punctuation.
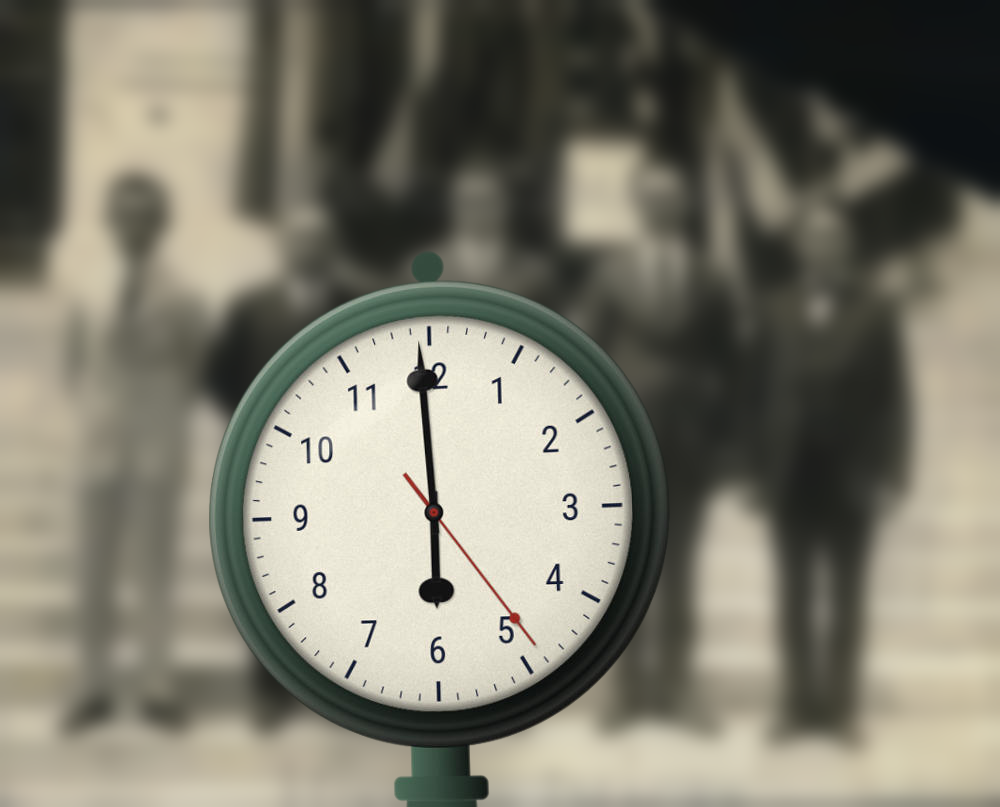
5 h 59 min 24 s
